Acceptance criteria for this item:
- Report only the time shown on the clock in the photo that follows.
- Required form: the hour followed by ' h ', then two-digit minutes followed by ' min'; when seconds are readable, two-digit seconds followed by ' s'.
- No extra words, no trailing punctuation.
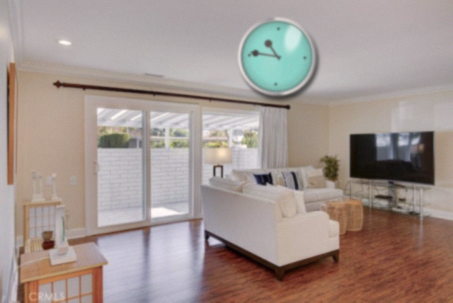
10 h 46 min
